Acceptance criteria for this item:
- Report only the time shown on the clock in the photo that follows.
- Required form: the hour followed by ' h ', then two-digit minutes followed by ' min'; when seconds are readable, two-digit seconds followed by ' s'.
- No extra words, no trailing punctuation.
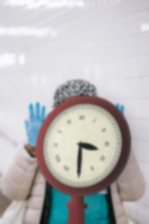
3 h 30 min
